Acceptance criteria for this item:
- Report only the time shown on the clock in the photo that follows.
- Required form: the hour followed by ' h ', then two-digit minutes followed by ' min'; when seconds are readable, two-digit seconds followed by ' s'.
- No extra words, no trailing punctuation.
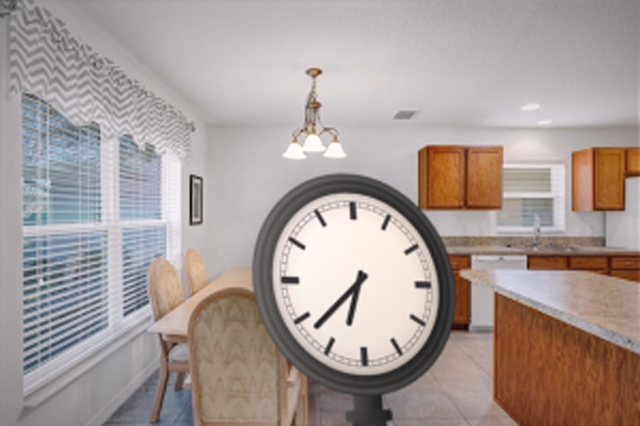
6 h 38 min
